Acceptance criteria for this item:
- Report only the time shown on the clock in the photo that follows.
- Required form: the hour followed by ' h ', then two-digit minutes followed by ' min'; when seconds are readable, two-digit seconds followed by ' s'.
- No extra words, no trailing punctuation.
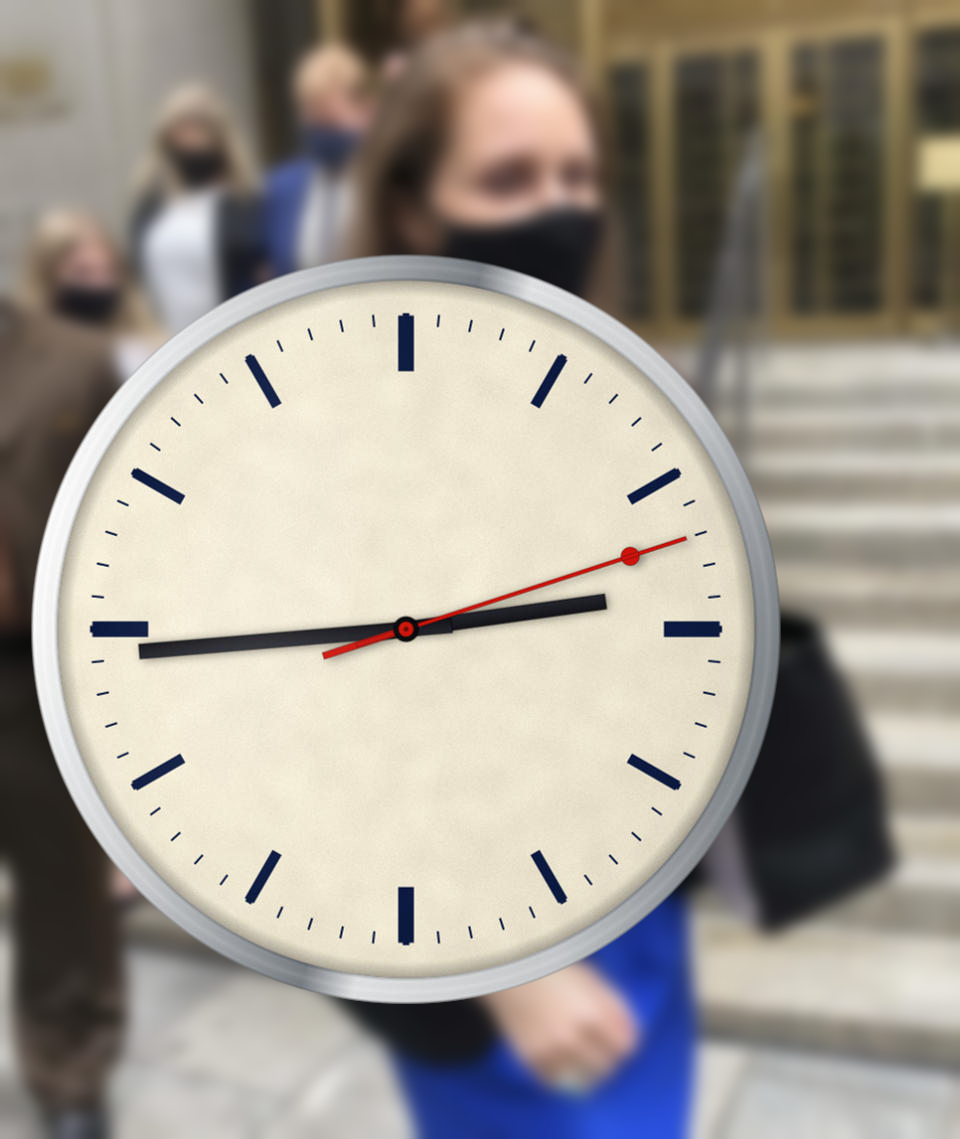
2 h 44 min 12 s
